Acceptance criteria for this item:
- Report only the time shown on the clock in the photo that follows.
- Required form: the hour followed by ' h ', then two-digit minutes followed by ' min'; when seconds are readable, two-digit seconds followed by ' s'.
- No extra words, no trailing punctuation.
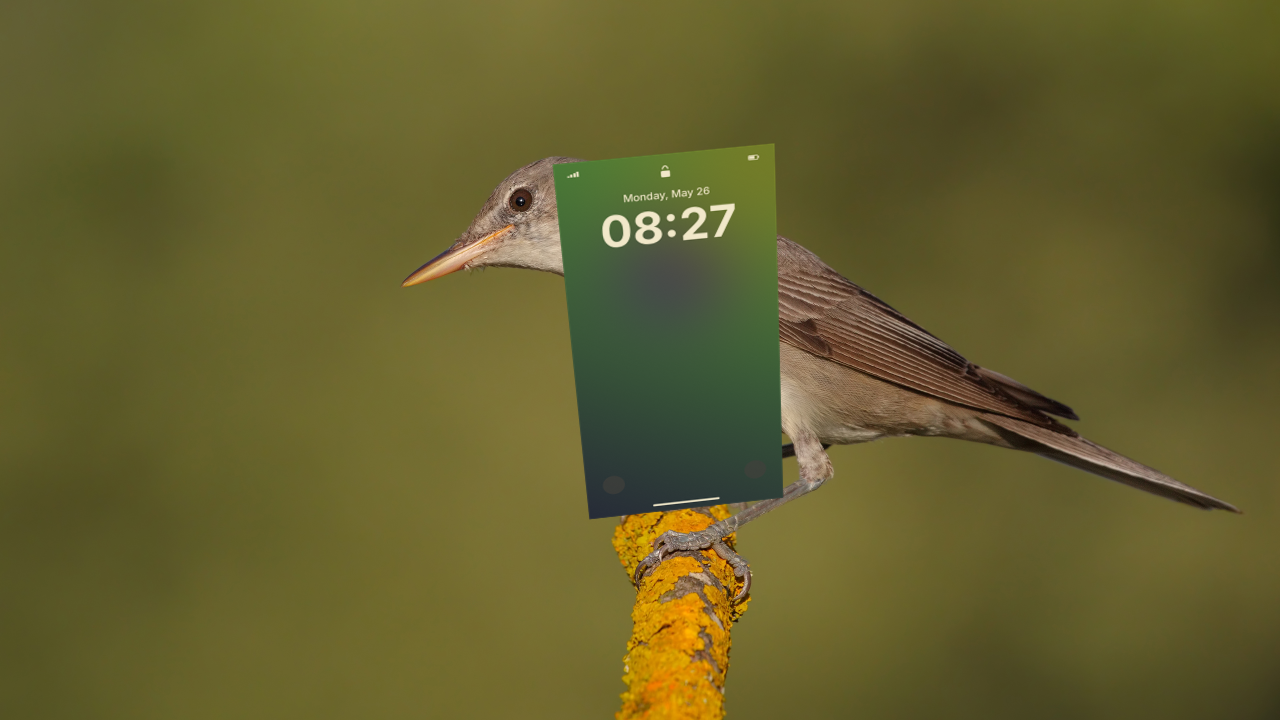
8 h 27 min
